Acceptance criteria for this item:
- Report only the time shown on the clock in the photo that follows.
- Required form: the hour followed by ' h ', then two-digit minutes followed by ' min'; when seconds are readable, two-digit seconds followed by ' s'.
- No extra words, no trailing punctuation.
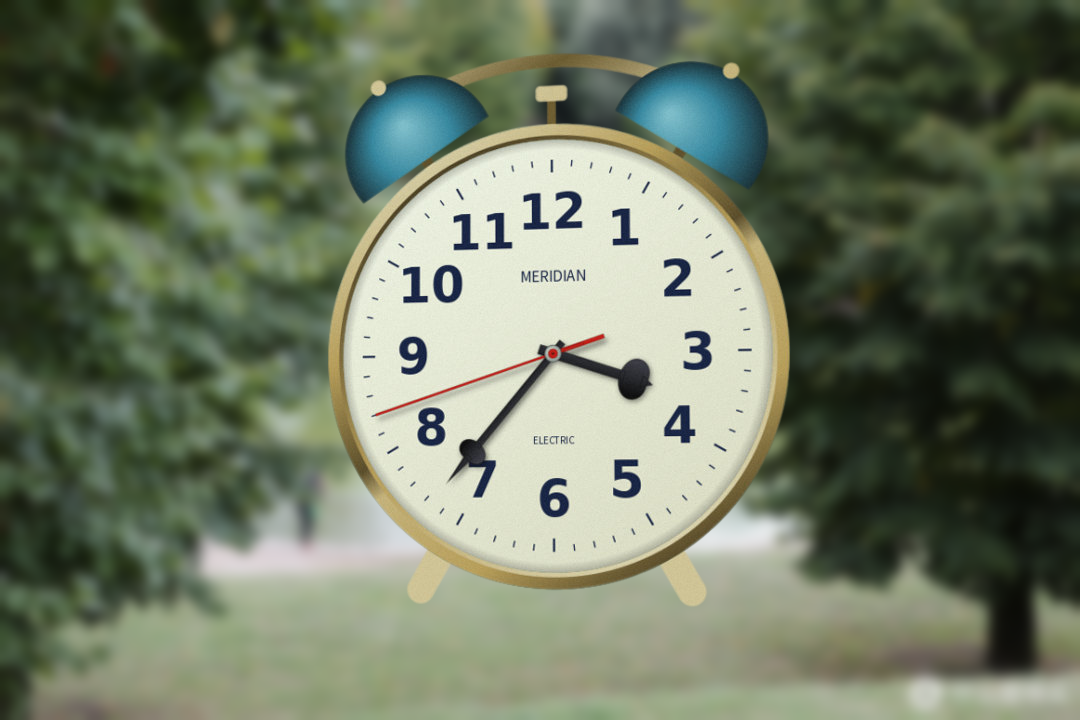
3 h 36 min 42 s
